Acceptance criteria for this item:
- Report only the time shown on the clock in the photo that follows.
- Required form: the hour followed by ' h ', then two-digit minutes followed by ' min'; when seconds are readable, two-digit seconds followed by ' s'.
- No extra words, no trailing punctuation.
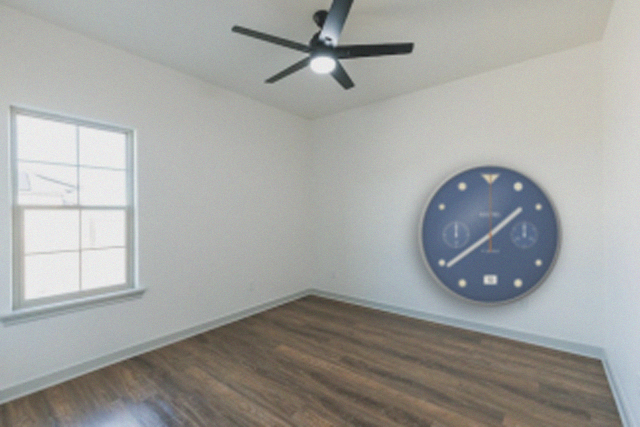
1 h 39 min
